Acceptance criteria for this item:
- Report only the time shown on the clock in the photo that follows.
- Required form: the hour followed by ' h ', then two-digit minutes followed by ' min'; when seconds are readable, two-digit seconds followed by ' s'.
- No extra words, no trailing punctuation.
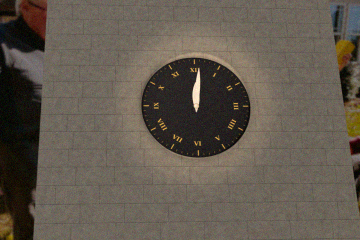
12 h 01 min
